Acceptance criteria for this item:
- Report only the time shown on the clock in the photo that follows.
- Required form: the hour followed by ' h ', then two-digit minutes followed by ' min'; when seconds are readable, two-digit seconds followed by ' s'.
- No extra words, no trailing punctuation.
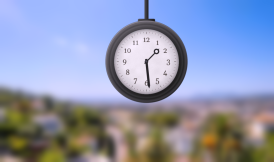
1 h 29 min
